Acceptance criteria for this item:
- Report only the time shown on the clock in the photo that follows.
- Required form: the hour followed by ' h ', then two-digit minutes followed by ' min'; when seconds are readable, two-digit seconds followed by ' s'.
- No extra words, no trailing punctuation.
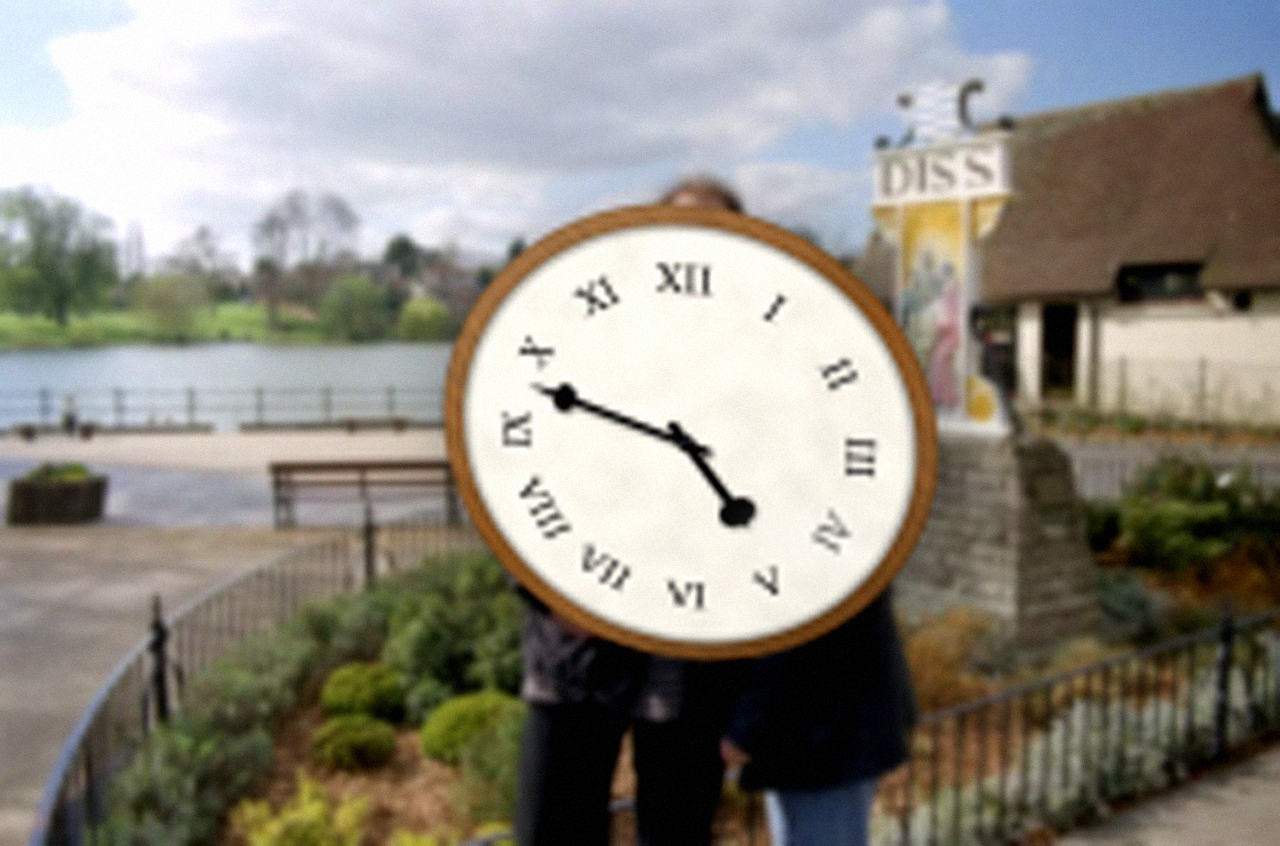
4 h 48 min
